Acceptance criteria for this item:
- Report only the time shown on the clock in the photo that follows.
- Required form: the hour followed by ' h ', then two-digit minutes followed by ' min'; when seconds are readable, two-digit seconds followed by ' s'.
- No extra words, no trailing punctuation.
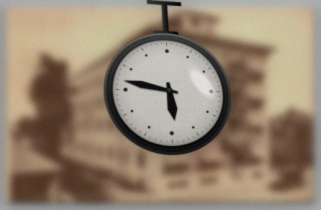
5 h 47 min
